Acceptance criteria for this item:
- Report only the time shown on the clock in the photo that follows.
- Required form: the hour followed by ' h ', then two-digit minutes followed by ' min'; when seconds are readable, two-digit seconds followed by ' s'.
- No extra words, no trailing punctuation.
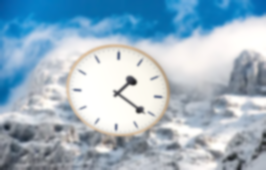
1 h 21 min
